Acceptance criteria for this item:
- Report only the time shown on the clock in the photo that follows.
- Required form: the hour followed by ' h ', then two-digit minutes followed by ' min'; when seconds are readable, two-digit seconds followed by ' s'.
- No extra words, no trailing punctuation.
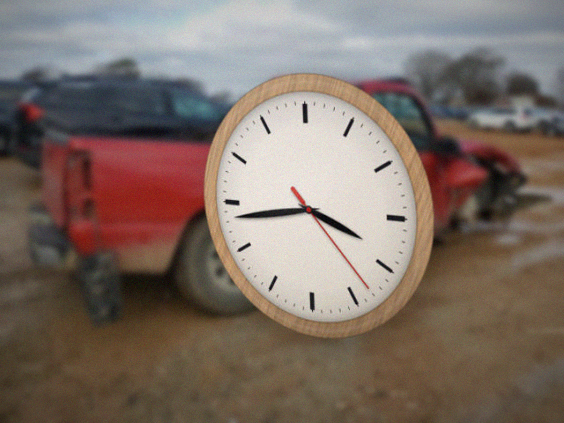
3 h 43 min 23 s
